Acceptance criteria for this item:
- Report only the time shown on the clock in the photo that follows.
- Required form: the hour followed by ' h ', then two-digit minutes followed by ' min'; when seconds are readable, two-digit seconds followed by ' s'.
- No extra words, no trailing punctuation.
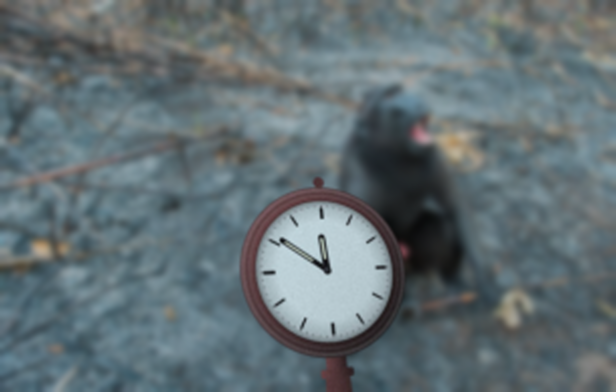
11 h 51 min
